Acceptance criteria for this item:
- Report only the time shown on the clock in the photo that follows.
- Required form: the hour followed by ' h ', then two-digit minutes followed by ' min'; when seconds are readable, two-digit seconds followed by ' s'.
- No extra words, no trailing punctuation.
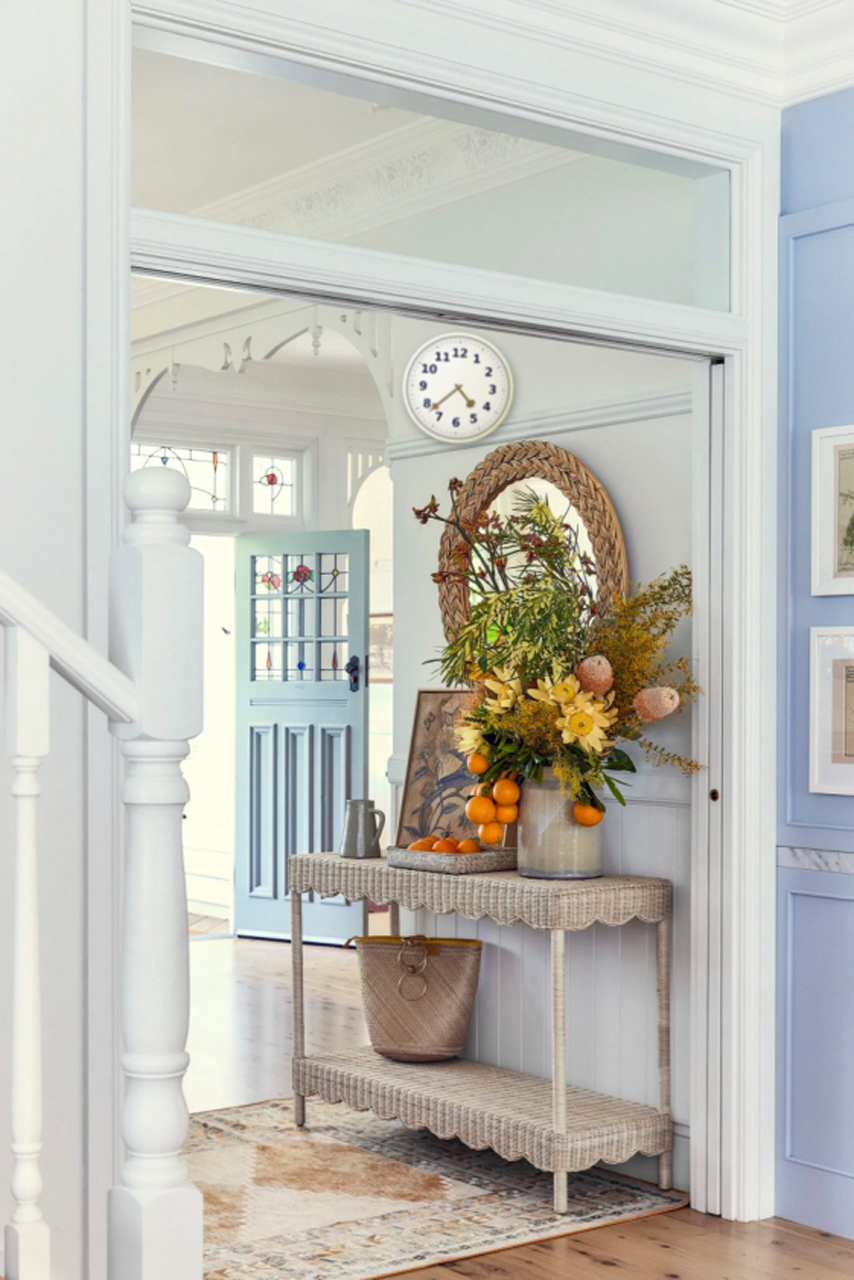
4 h 38 min
